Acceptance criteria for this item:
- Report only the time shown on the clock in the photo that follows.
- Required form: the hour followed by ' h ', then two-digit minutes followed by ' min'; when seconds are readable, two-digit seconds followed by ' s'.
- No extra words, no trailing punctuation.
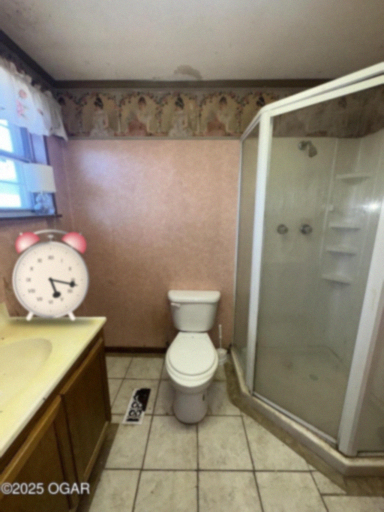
5 h 17 min
